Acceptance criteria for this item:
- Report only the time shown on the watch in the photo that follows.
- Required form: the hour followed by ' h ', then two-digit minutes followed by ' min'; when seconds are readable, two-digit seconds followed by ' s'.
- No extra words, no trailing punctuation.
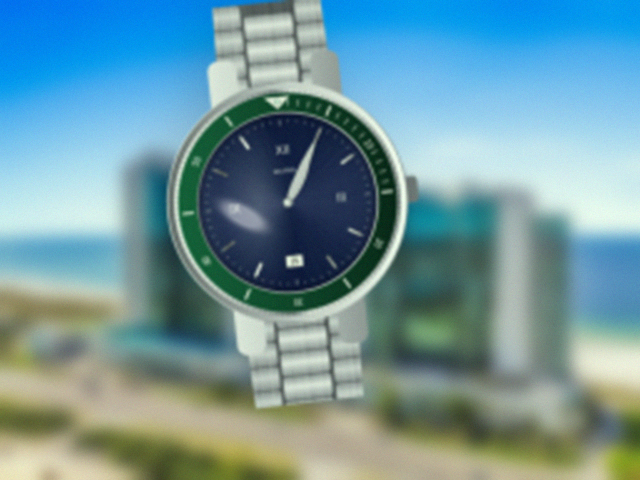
1 h 05 min
